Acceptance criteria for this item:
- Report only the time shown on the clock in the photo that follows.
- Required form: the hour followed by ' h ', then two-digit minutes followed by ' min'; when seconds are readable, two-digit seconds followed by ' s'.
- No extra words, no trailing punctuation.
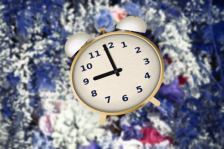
8 h 59 min
